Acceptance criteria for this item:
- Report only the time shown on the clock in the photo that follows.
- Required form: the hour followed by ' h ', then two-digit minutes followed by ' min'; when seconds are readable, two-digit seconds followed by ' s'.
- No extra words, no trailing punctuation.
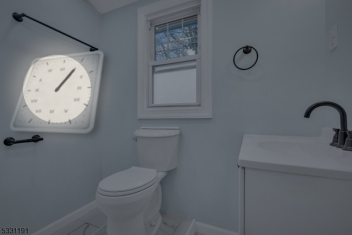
1 h 05 min
